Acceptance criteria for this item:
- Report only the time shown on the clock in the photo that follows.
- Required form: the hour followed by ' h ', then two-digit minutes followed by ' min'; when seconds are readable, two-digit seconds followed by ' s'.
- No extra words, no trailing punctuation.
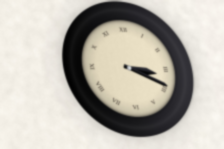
3 h 19 min
